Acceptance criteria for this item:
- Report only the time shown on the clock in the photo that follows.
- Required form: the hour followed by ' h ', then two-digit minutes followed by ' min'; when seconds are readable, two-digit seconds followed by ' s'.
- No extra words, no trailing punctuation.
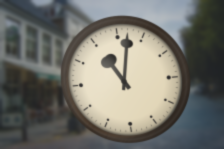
11 h 02 min
